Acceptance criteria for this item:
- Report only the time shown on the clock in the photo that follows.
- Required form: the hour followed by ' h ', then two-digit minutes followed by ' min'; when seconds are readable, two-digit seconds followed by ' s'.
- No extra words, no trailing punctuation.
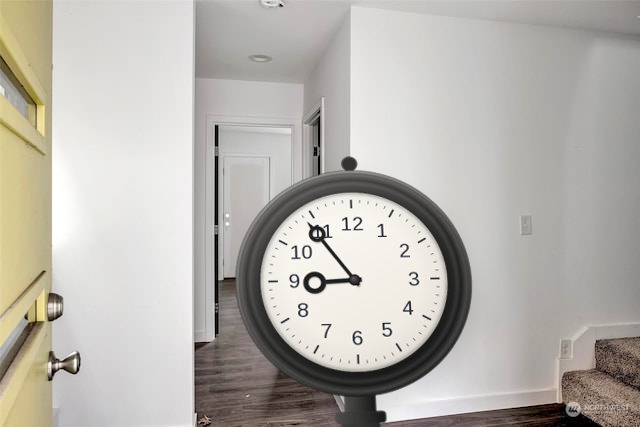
8 h 54 min
